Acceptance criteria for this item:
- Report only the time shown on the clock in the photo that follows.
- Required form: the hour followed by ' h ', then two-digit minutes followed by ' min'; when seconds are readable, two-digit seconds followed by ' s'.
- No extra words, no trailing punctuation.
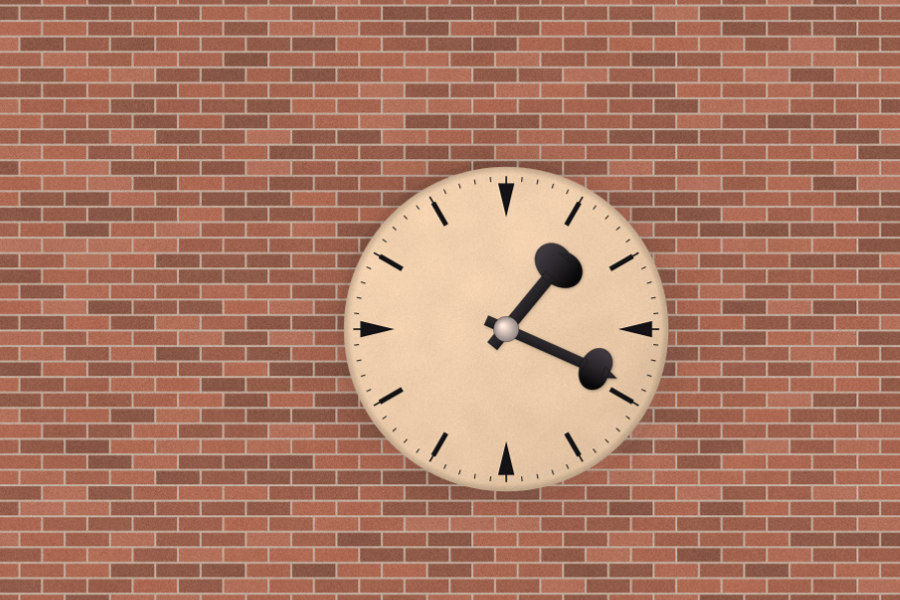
1 h 19 min
